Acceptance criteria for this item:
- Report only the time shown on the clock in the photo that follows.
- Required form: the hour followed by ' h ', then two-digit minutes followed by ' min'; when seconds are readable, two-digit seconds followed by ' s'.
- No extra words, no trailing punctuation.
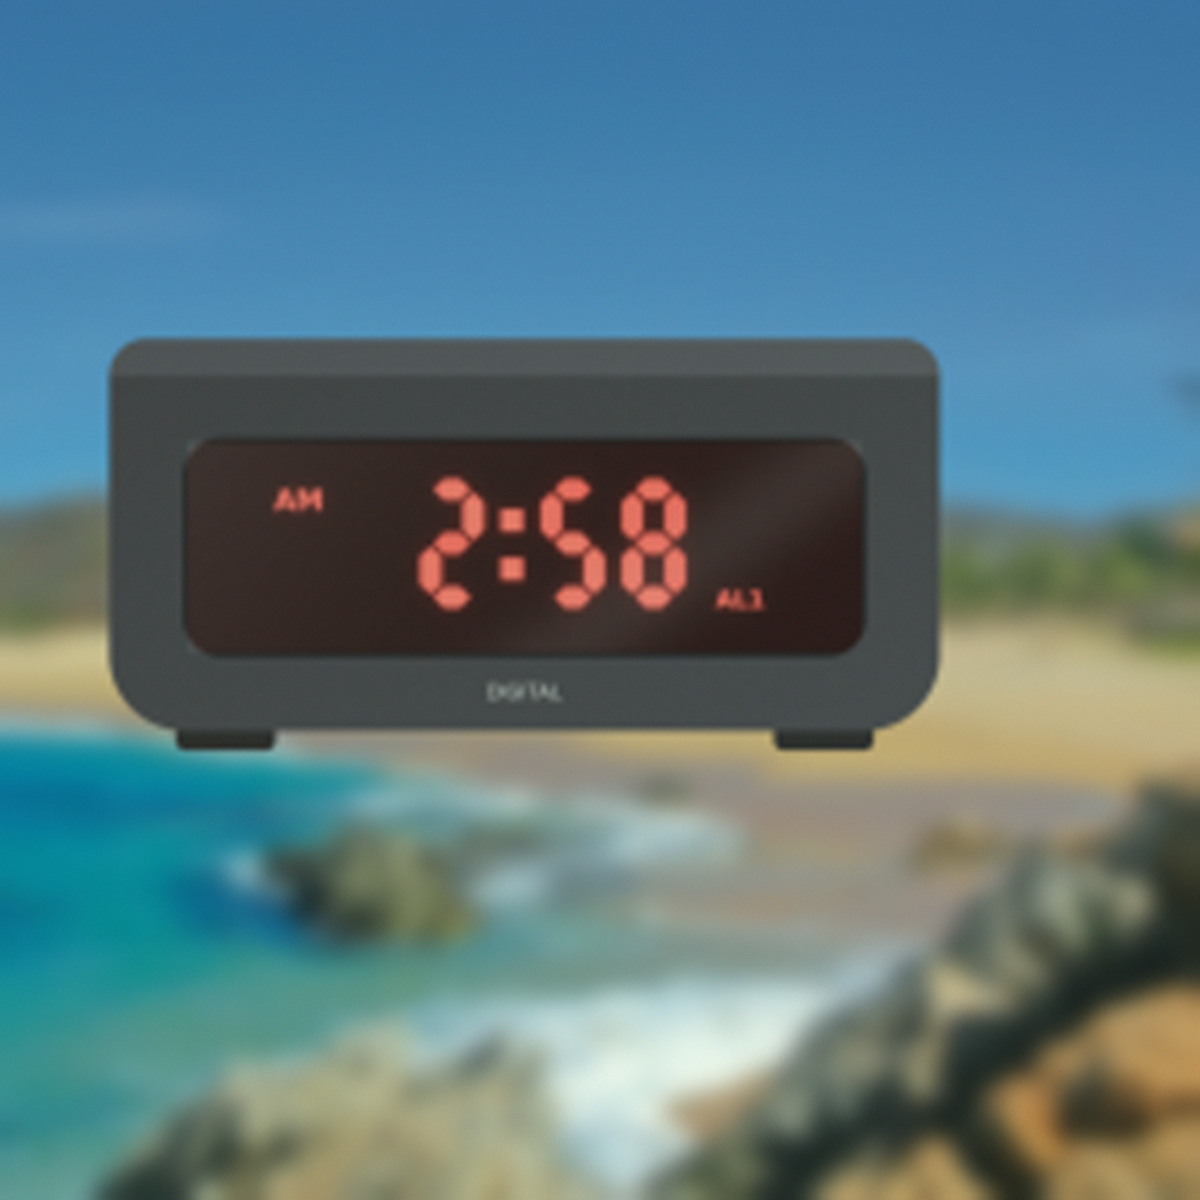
2 h 58 min
